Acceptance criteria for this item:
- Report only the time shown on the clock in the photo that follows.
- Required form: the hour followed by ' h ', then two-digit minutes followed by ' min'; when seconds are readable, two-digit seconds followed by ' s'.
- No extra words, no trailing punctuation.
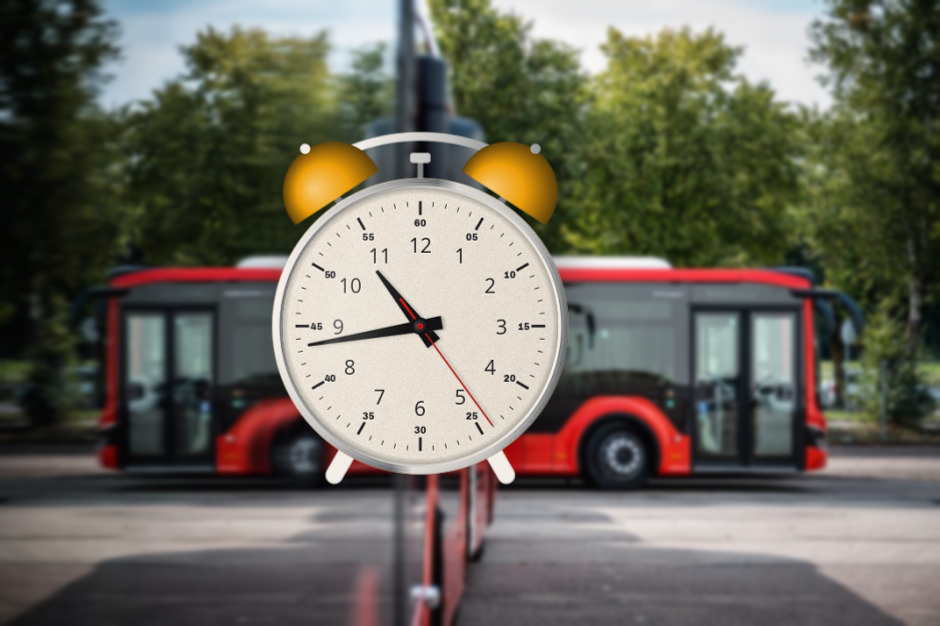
10 h 43 min 24 s
